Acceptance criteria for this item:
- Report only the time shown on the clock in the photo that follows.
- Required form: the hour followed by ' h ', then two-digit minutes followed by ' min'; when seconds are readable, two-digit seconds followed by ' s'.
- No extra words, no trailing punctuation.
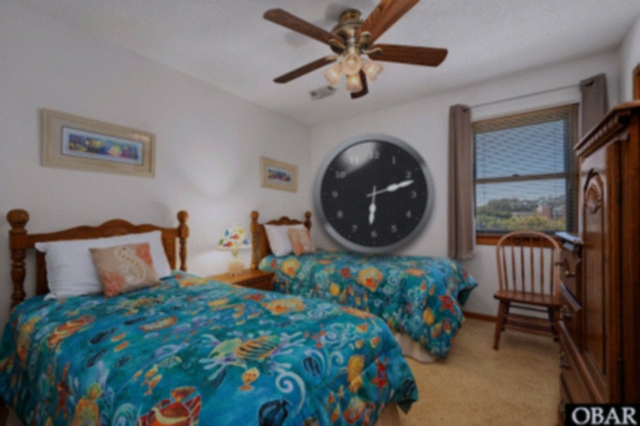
6 h 12 min
